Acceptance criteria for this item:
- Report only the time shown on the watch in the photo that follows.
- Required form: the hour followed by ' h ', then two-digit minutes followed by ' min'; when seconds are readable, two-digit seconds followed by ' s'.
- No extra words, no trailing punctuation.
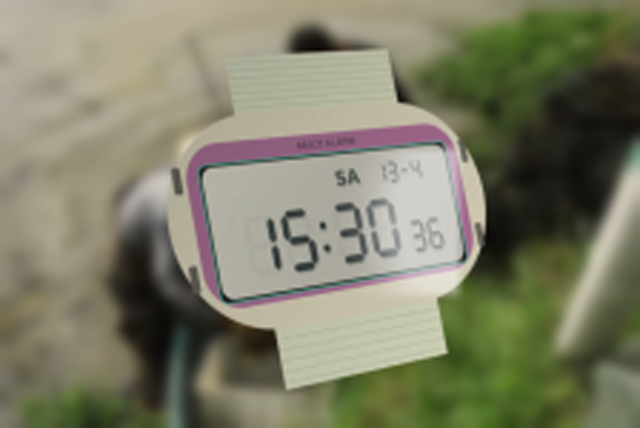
15 h 30 min 36 s
